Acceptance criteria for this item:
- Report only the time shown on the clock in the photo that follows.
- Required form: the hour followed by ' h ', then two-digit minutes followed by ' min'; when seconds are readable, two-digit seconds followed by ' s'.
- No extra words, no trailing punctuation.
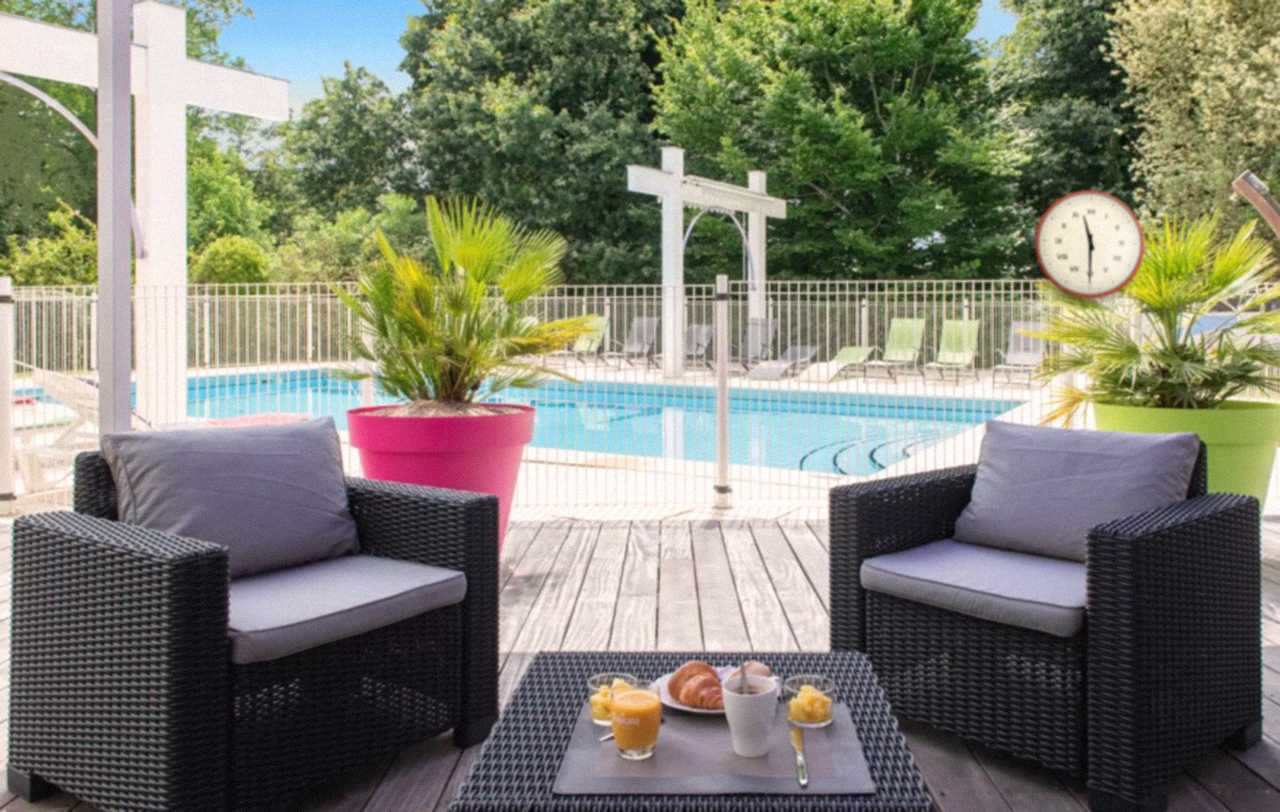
11 h 30 min
